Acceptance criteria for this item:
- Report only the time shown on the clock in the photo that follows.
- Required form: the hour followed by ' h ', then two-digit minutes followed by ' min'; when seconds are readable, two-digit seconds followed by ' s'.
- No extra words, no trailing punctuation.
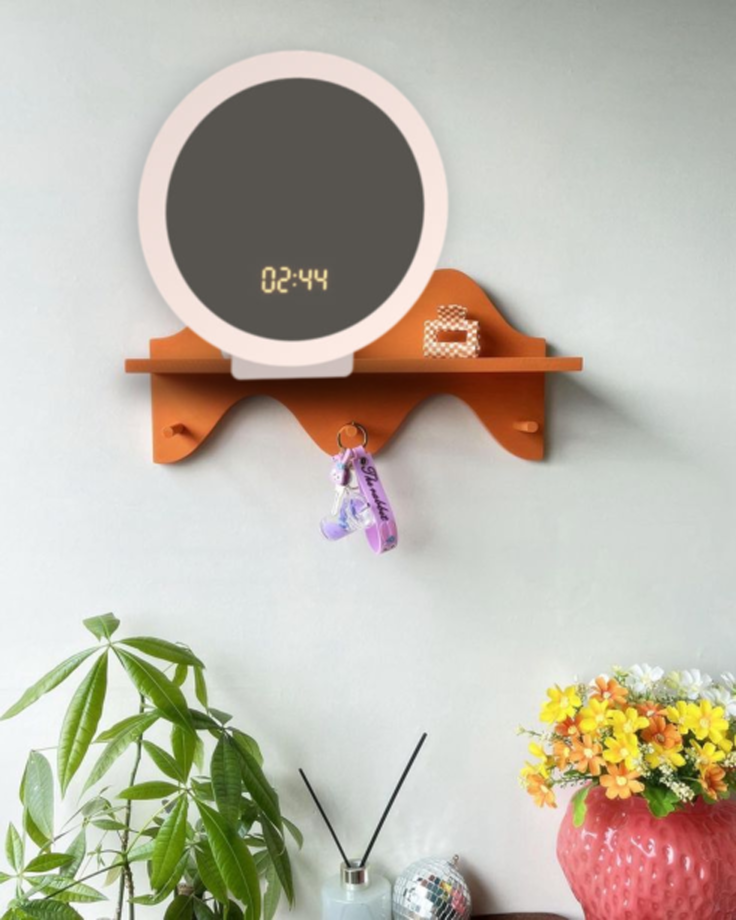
2 h 44 min
